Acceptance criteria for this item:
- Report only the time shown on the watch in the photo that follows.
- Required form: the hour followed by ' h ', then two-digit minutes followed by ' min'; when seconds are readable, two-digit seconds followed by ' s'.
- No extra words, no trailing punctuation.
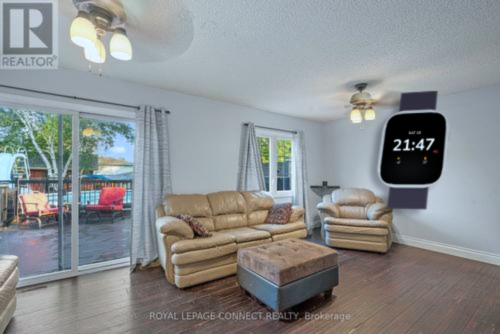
21 h 47 min
